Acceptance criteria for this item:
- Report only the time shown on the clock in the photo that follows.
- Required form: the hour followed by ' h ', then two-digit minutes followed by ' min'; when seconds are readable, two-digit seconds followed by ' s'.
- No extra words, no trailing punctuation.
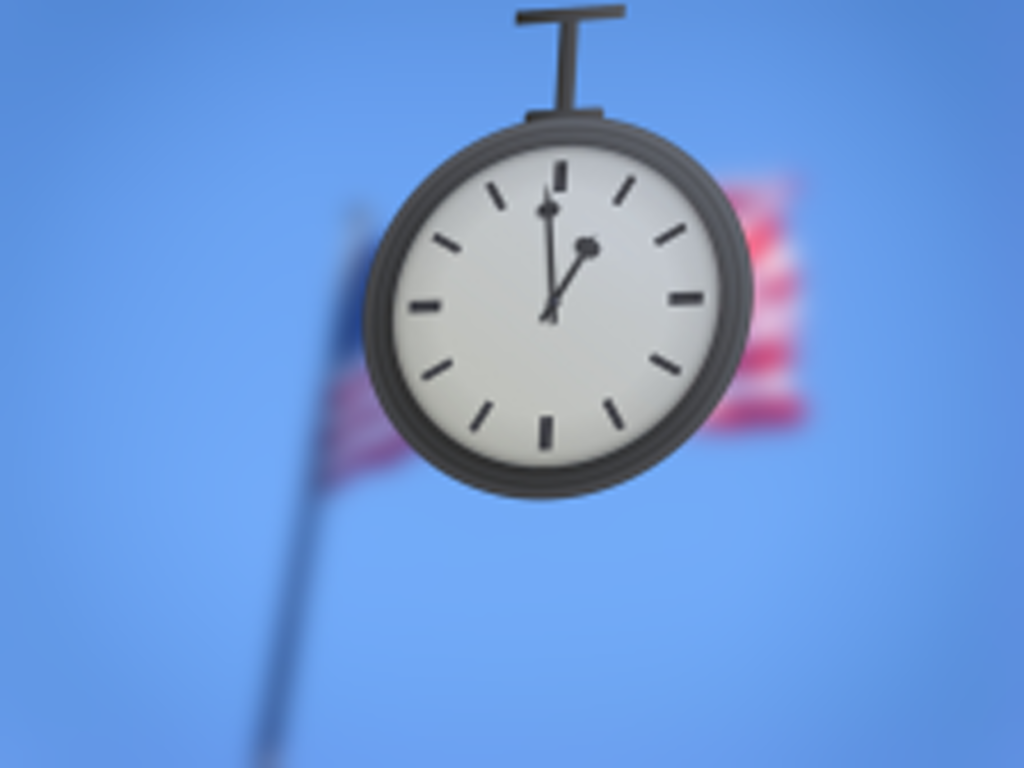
12 h 59 min
